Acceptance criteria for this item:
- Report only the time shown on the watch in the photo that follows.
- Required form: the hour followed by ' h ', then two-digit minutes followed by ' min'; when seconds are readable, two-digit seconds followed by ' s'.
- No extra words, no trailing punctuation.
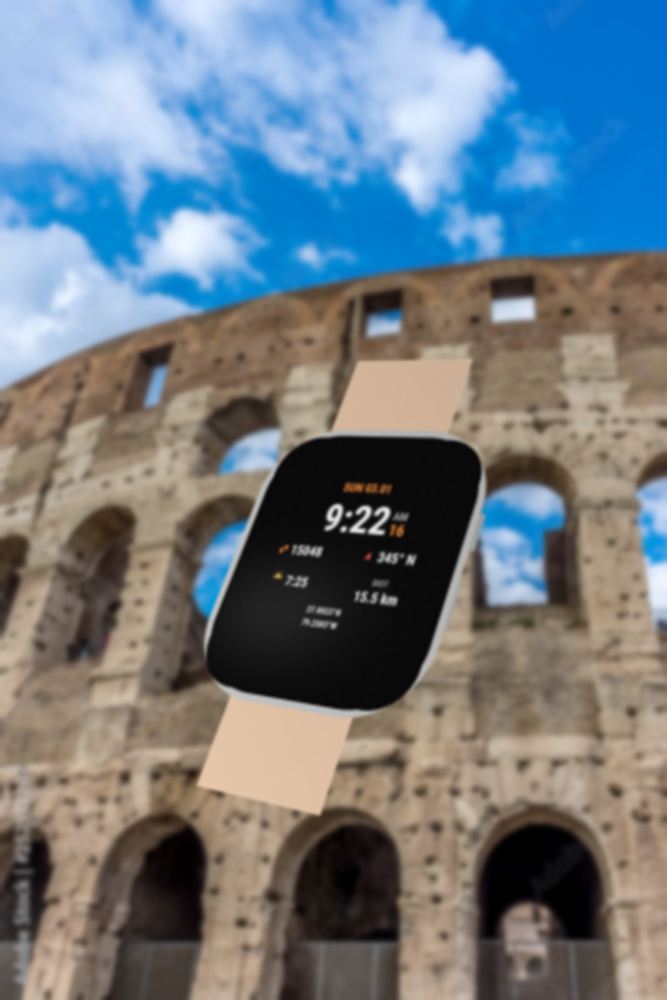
9 h 22 min
